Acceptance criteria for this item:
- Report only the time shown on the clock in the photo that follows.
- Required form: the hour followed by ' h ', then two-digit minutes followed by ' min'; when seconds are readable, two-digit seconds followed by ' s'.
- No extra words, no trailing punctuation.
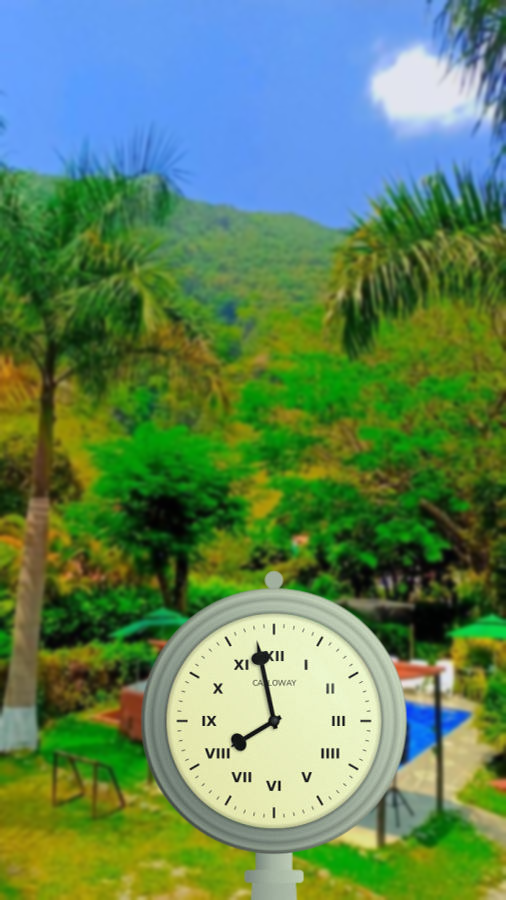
7 h 58 min
